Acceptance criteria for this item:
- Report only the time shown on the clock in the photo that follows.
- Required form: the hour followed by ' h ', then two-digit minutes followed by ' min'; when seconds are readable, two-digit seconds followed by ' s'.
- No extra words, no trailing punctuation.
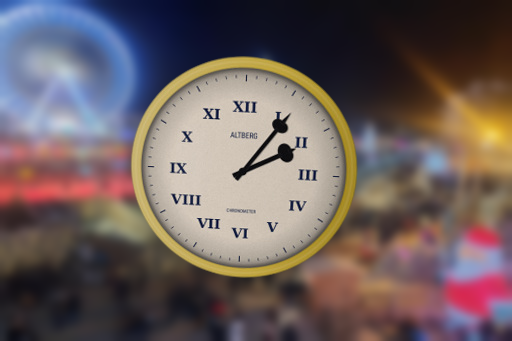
2 h 06 min
